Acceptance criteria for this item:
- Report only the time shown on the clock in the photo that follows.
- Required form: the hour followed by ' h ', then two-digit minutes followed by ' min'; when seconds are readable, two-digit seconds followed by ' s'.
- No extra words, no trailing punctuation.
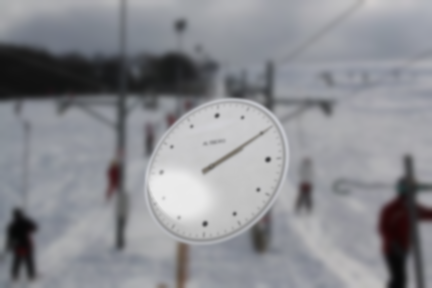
2 h 10 min
